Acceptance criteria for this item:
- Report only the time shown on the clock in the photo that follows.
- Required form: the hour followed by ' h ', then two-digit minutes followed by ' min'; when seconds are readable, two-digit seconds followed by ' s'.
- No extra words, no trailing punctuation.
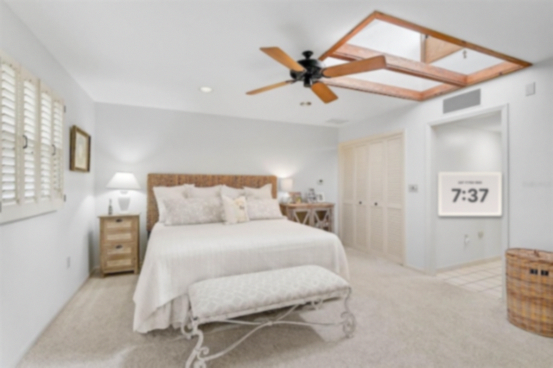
7 h 37 min
